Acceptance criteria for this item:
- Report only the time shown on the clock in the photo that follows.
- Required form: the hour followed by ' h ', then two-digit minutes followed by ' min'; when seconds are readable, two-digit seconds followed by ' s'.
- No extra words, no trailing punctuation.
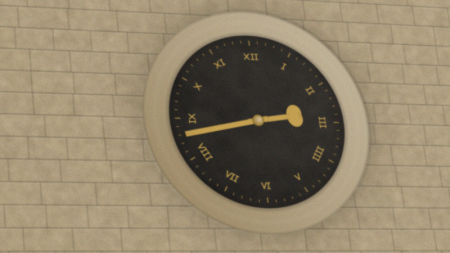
2 h 43 min
